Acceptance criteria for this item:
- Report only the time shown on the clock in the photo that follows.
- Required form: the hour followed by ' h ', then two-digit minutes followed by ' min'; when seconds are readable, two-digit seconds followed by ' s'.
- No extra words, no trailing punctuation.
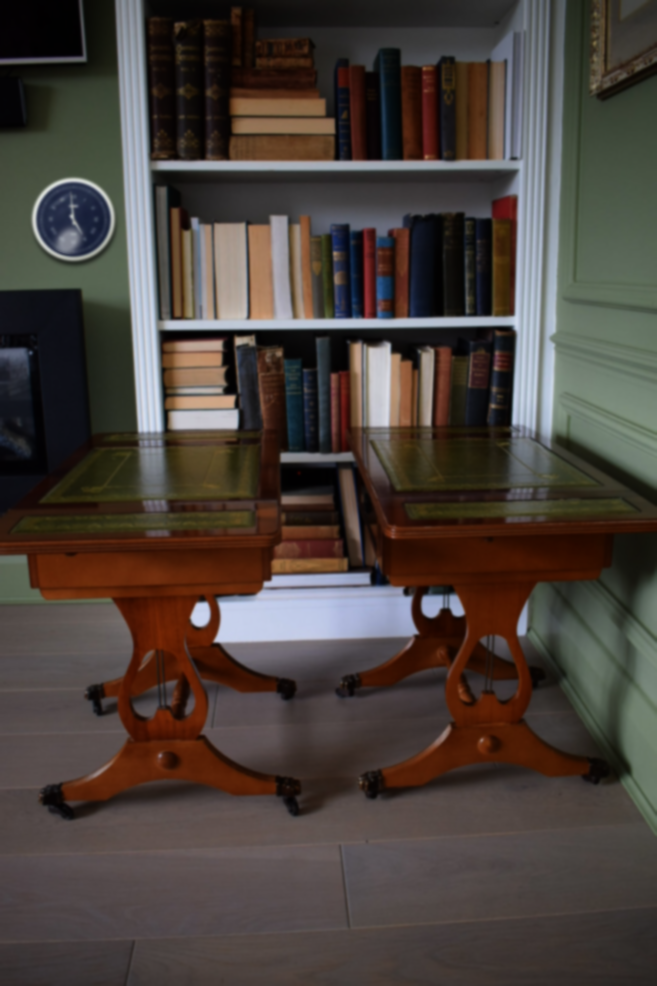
4 h 59 min
